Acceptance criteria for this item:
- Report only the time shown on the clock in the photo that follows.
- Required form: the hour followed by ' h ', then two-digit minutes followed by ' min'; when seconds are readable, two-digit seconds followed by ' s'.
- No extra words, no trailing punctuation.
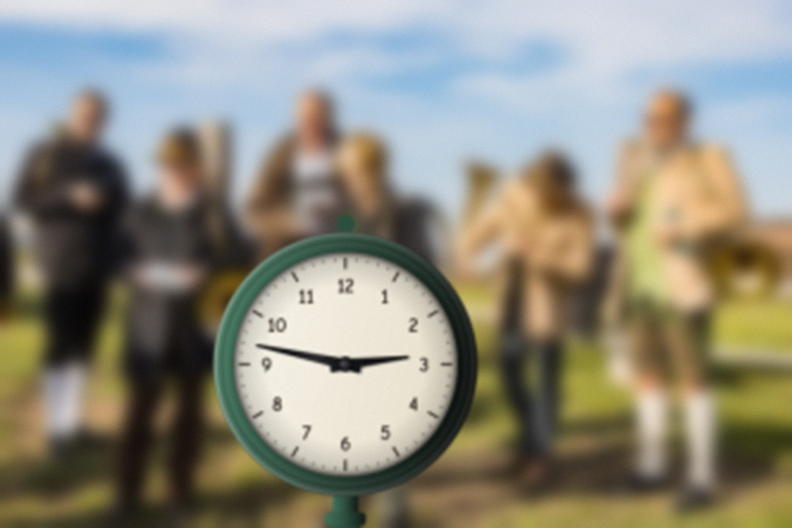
2 h 47 min
